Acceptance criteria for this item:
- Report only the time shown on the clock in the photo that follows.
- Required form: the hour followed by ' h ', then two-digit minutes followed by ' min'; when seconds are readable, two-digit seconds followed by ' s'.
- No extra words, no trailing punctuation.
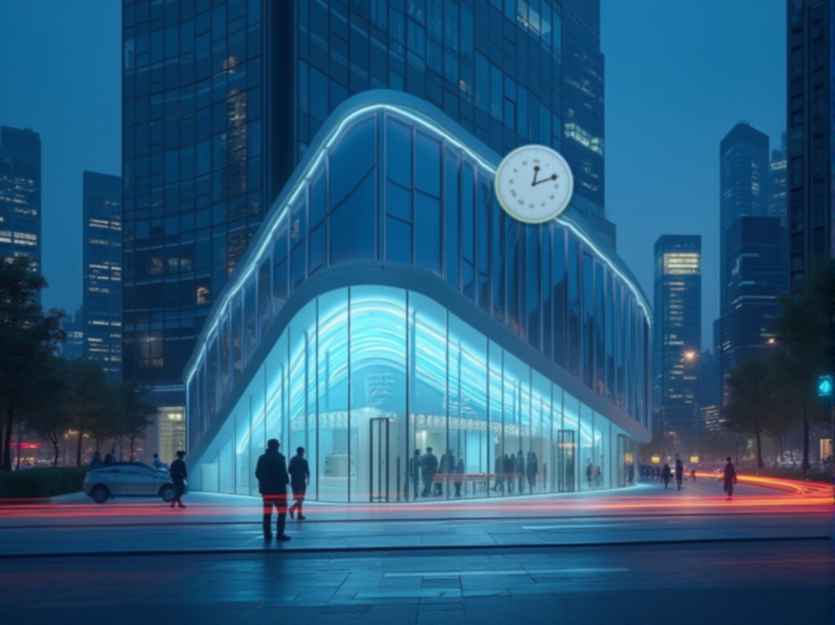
12 h 11 min
